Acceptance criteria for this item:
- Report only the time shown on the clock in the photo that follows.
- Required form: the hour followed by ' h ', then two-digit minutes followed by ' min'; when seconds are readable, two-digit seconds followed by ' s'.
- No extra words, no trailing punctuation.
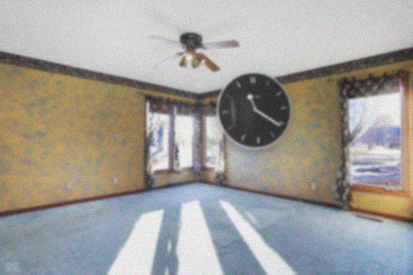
11 h 21 min
